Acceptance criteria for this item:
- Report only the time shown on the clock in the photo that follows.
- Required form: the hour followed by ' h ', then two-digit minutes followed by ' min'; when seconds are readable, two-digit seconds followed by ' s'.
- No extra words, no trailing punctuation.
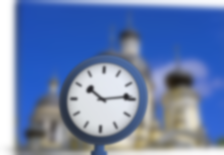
10 h 14 min
